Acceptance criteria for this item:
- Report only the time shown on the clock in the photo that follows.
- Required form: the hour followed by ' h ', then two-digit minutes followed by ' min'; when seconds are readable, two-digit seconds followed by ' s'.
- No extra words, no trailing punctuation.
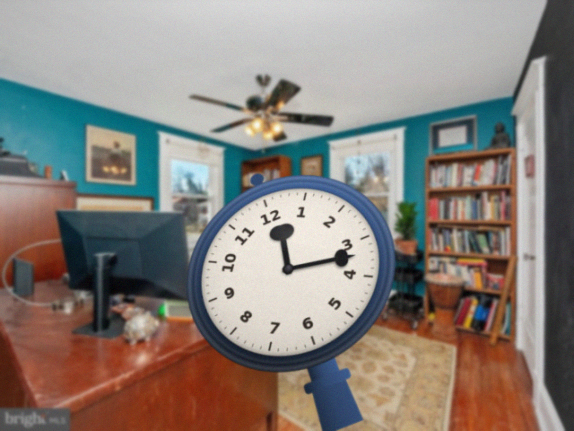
12 h 17 min
